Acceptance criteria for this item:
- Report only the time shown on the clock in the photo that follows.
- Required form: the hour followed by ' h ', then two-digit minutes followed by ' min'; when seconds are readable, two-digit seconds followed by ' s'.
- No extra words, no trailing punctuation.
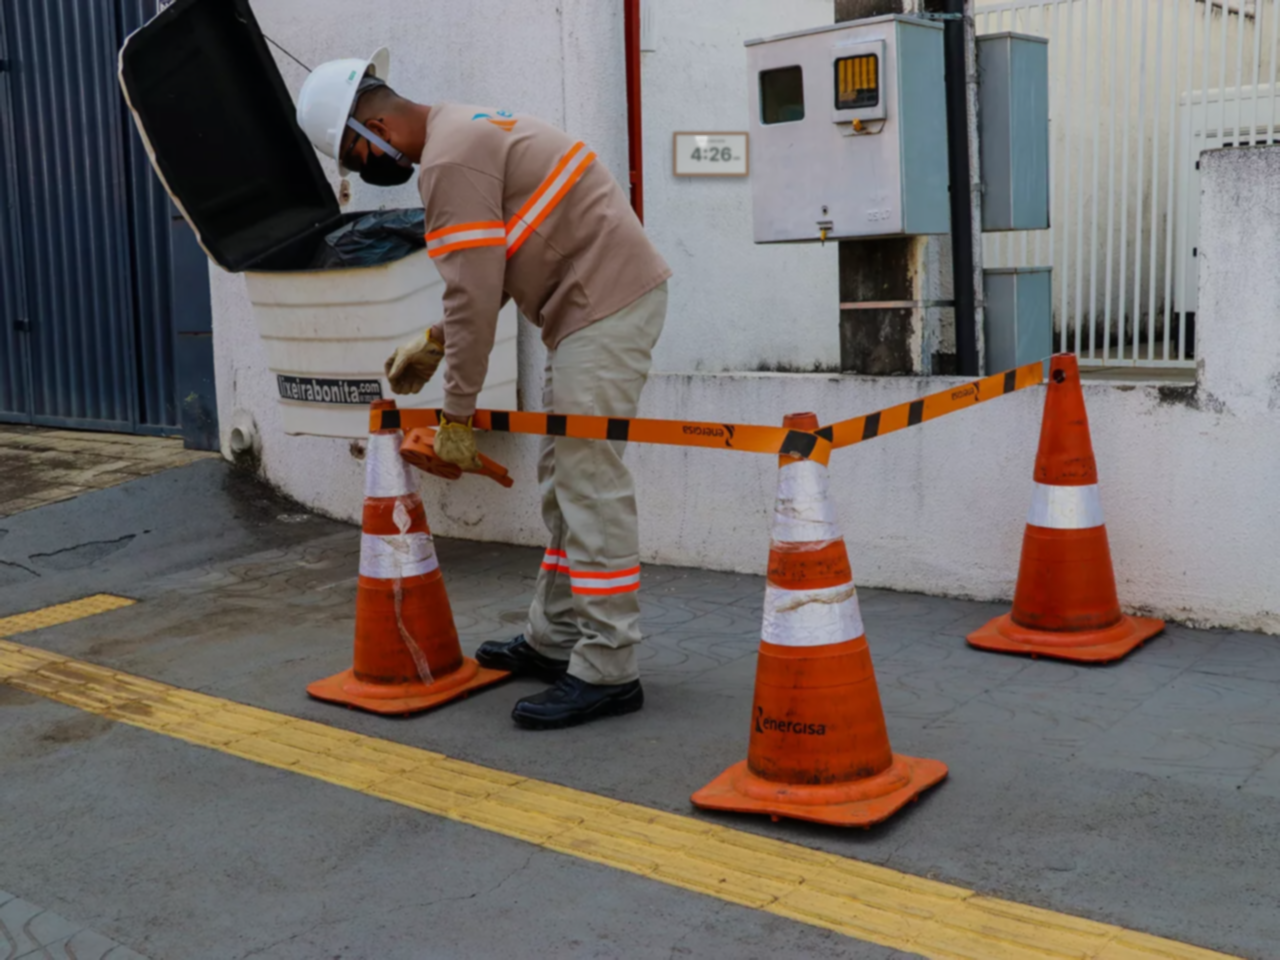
4 h 26 min
